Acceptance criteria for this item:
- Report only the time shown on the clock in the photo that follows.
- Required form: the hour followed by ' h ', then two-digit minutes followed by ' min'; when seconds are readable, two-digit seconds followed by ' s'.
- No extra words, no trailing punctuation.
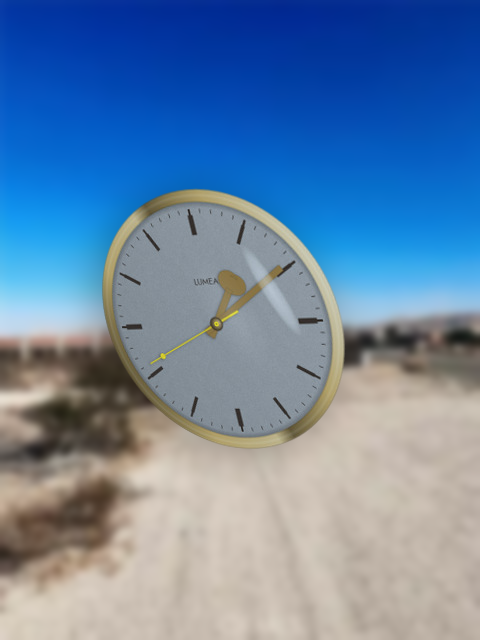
1 h 09 min 41 s
